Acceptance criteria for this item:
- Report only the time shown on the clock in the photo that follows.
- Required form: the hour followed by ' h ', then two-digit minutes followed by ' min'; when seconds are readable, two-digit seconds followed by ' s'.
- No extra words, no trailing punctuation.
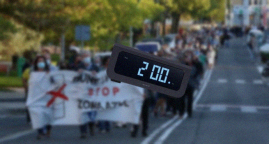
2 h 00 min
